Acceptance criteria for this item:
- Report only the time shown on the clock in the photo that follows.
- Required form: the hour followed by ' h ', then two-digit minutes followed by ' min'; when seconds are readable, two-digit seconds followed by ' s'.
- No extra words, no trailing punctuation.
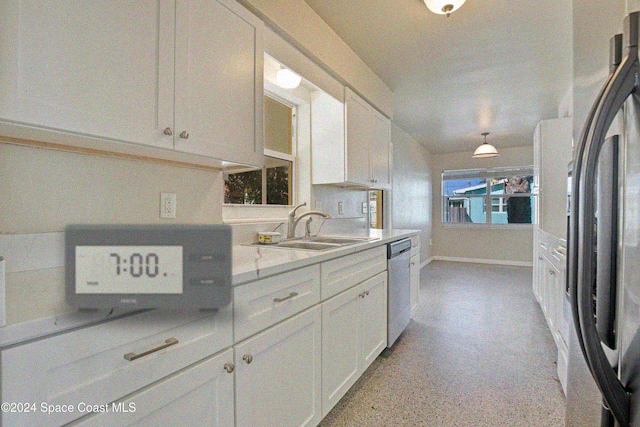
7 h 00 min
